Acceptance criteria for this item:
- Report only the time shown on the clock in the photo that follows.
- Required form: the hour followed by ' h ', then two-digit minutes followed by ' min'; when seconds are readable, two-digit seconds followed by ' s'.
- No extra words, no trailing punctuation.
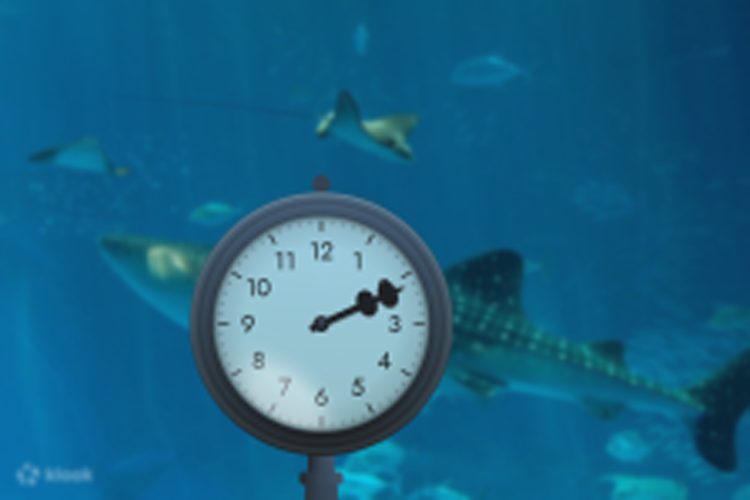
2 h 11 min
